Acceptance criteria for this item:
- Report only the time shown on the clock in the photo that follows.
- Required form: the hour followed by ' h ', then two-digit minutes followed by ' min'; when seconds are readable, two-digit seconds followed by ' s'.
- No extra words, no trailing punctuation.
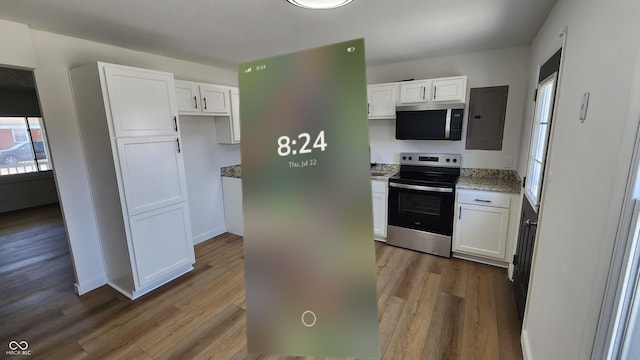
8 h 24 min
